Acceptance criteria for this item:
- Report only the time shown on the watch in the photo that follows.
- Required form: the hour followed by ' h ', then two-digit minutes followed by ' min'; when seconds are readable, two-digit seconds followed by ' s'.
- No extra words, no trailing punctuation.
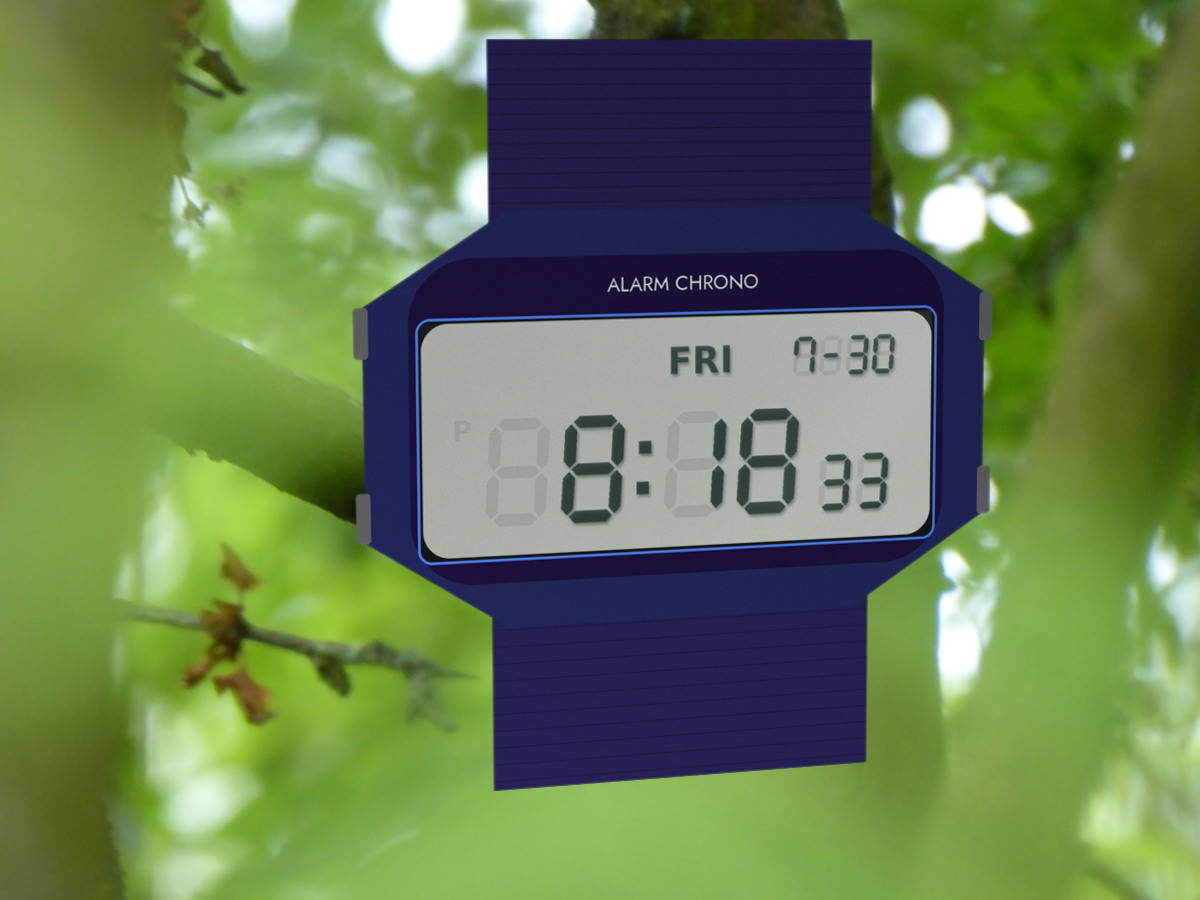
8 h 18 min 33 s
